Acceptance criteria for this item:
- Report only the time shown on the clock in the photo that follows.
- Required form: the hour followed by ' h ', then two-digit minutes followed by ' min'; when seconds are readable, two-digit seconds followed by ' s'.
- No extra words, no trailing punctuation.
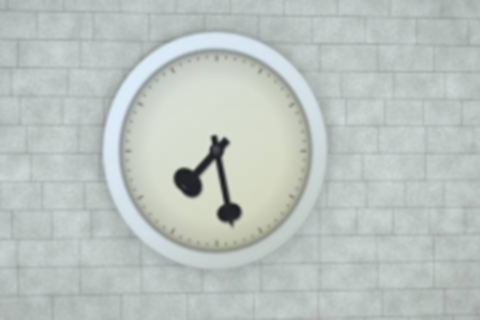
7 h 28 min
